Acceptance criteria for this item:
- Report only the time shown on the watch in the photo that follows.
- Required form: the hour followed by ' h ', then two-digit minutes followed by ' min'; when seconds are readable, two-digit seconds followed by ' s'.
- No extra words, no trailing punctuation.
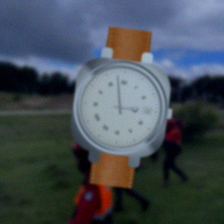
2 h 58 min
